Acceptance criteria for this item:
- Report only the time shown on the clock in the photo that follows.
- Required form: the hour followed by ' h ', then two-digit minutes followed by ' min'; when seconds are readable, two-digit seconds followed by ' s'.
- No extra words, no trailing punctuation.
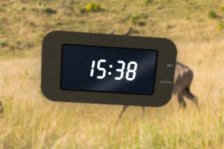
15 h 38 min
